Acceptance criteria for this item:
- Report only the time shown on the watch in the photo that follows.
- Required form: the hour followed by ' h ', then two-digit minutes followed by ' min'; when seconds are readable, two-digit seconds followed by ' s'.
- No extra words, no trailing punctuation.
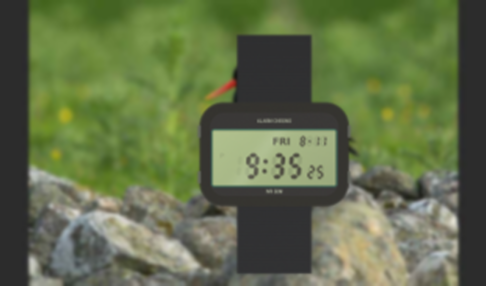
9 h 35 min 25 s
